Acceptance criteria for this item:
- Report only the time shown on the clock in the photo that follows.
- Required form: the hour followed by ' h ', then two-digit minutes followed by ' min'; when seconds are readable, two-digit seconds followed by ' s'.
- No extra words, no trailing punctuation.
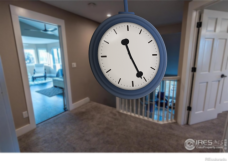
11 h 26 min
